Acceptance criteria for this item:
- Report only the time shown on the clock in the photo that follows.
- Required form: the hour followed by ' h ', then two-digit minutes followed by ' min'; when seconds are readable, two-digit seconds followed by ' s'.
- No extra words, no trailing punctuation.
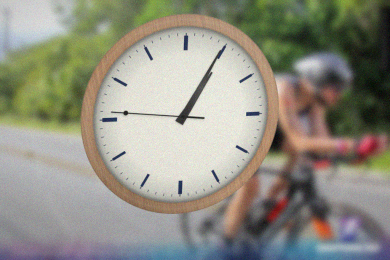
1 h 04 min 46 s
